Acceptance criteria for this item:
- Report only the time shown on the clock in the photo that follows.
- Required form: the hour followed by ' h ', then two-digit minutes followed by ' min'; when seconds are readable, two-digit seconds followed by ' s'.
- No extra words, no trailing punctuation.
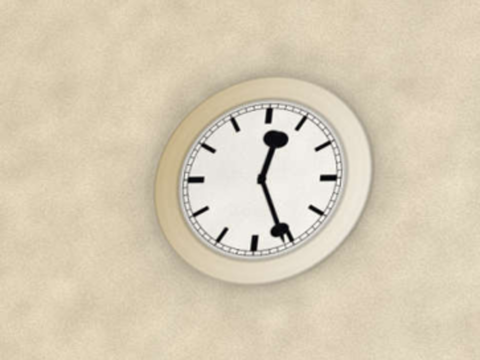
12 h 26 min
